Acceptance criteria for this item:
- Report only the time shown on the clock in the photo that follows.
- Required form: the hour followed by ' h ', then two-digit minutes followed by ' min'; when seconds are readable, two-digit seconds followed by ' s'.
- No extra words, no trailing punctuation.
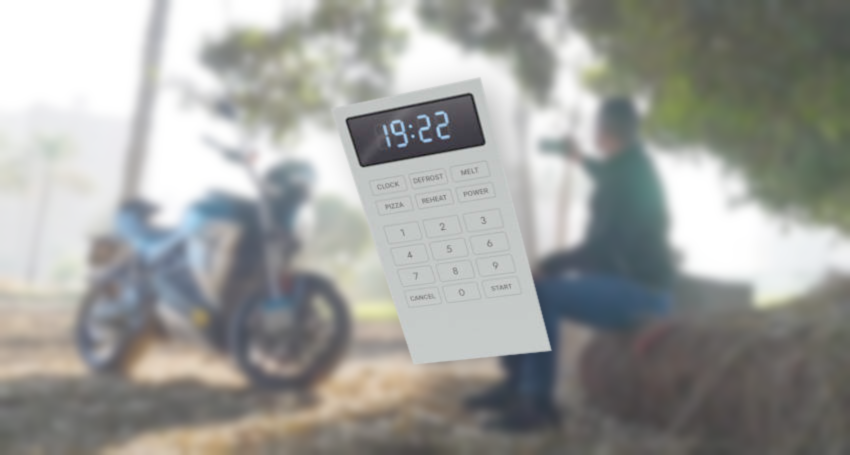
19 h 22 min
